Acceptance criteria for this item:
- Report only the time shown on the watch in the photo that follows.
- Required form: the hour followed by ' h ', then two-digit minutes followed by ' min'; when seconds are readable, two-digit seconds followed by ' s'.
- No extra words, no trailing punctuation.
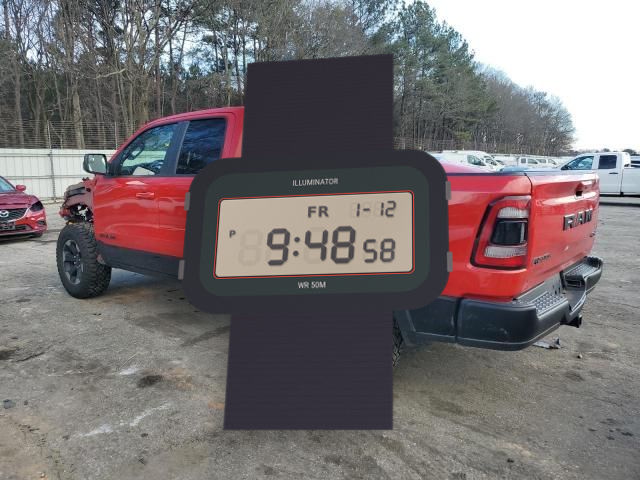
9 h 48 min 58 s
